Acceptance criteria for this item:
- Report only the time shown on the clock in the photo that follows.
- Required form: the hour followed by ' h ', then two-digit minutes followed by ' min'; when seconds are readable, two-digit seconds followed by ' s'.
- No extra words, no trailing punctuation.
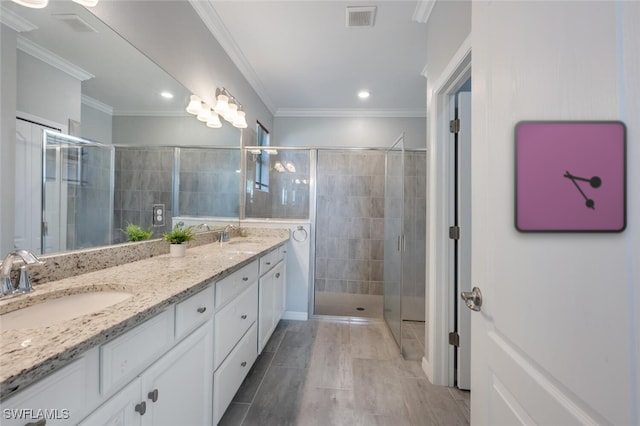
3 h 24 min
